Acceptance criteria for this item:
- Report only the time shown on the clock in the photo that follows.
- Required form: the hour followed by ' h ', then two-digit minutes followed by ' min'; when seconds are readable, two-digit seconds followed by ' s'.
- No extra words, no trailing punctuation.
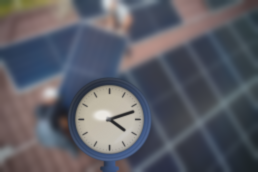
4 h 12 min
